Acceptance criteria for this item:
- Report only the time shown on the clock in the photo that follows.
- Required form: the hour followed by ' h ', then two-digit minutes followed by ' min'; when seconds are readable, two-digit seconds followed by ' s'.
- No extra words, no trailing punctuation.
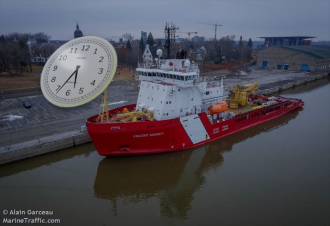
5 h 34 min
